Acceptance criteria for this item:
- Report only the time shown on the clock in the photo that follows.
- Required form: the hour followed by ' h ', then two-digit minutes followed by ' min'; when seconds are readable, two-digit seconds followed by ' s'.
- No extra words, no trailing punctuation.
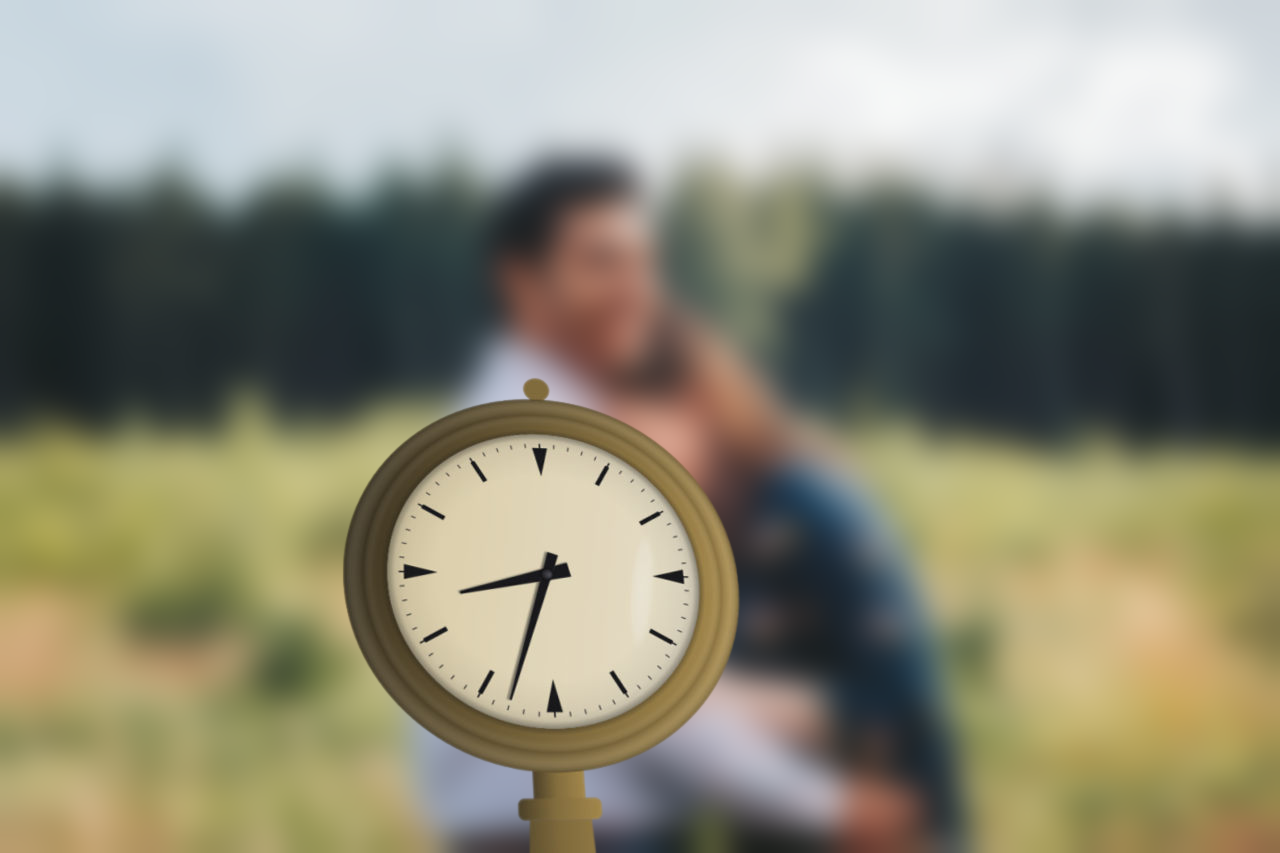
8 h 33 min
